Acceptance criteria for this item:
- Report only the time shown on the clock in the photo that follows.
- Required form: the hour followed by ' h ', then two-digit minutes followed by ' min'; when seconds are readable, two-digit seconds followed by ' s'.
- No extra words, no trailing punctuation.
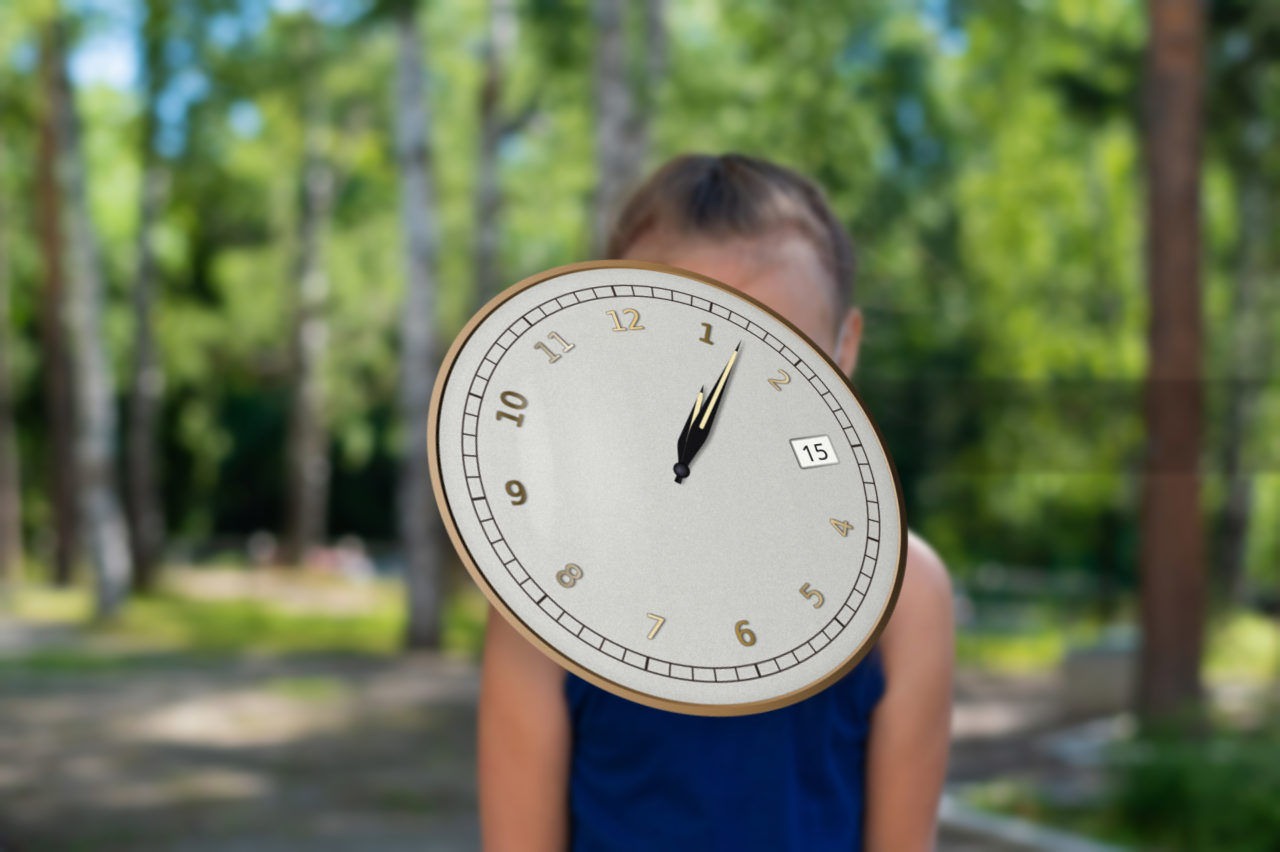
1 h 07 min
